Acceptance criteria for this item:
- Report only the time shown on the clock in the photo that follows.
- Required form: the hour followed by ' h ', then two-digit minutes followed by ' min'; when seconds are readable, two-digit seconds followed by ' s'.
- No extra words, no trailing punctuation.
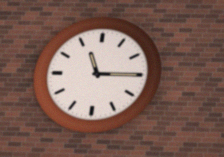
11 h 15 min
